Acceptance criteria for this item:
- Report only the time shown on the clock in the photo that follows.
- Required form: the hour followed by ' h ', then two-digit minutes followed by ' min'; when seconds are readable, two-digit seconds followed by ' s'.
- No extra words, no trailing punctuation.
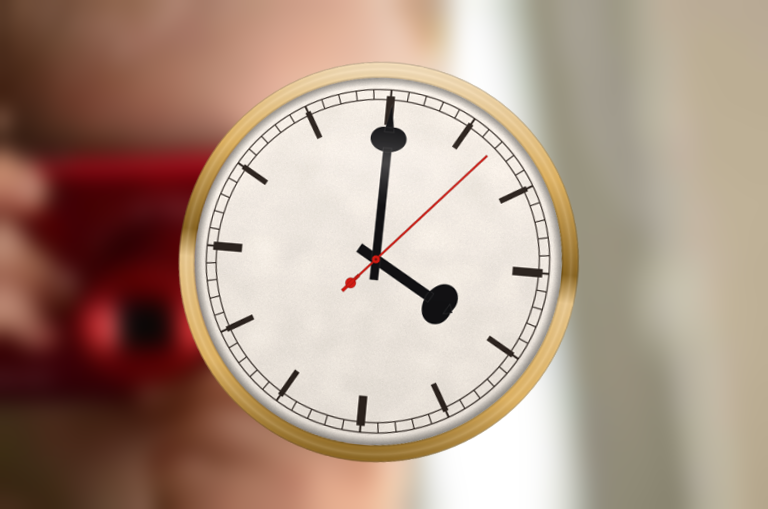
4 h 00 min 07 s
